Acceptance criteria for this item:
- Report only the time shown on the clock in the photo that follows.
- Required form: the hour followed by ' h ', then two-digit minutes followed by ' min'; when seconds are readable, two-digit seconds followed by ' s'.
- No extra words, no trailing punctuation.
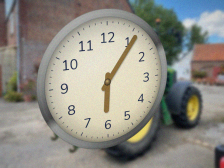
6 h 06 min
